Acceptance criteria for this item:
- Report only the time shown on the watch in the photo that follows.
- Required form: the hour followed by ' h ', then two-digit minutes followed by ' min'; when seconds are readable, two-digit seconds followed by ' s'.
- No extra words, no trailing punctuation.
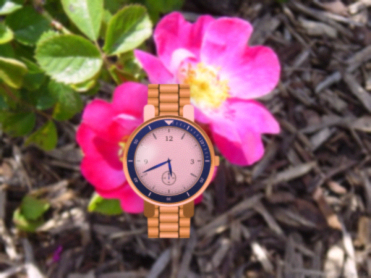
5 h 41 min
